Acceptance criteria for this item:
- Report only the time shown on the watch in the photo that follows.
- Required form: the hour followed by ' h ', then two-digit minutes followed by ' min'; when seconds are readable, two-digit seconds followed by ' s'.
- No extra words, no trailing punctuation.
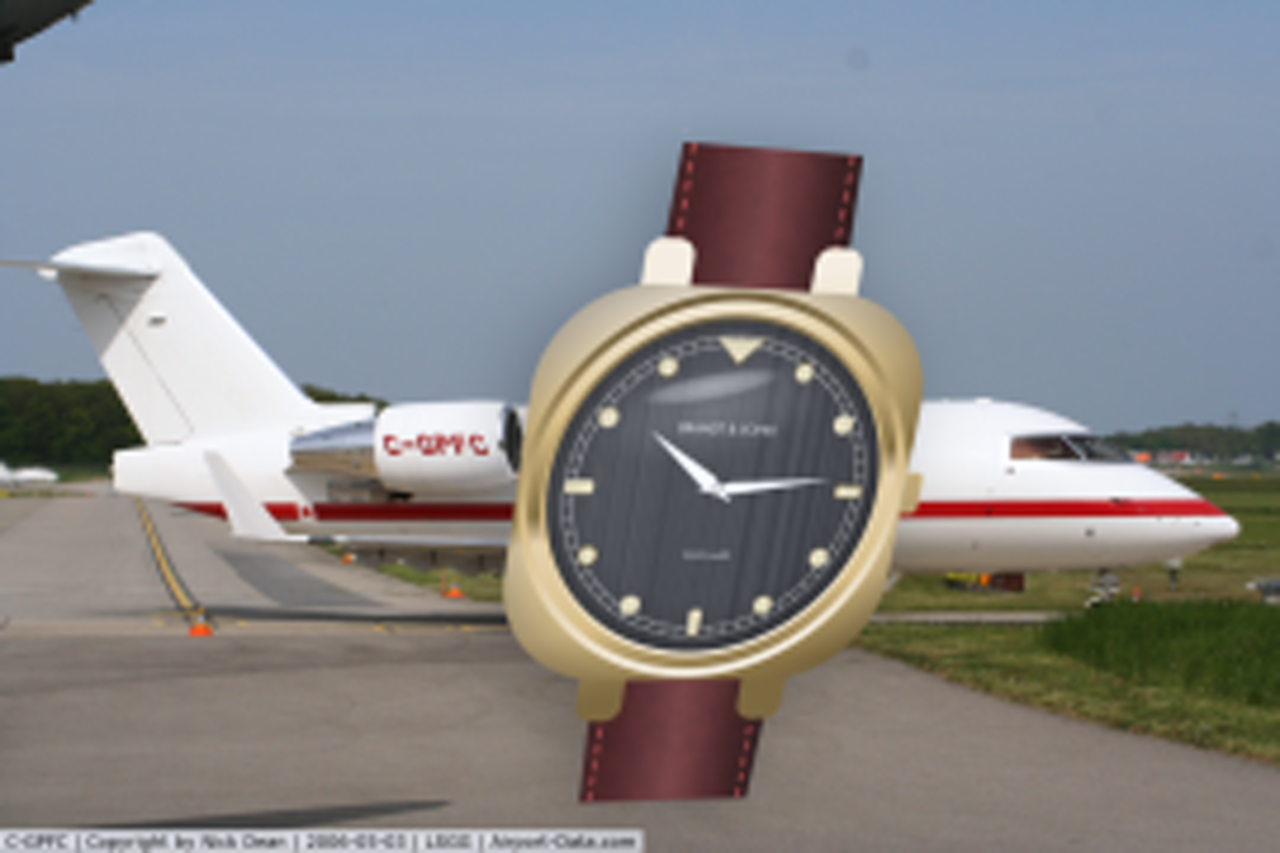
10 h 14 min
